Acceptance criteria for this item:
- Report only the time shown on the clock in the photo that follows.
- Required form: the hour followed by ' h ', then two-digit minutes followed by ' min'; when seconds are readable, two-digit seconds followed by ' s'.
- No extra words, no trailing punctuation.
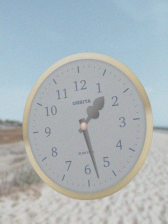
1 h 28 min
